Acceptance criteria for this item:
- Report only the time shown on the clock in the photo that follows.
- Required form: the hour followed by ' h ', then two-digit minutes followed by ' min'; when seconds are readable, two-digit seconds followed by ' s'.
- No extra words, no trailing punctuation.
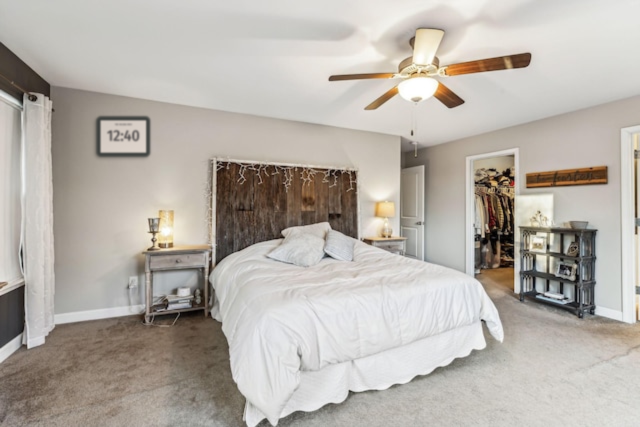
12 h 40 min
